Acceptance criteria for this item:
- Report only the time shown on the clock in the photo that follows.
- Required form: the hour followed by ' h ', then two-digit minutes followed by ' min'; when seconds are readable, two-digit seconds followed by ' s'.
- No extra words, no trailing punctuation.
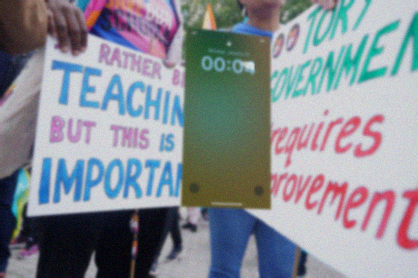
0 h 04 min
